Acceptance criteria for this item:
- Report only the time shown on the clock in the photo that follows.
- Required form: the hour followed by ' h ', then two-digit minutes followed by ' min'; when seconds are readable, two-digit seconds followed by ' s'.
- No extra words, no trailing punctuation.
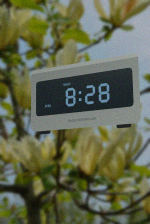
8 h 28 min
